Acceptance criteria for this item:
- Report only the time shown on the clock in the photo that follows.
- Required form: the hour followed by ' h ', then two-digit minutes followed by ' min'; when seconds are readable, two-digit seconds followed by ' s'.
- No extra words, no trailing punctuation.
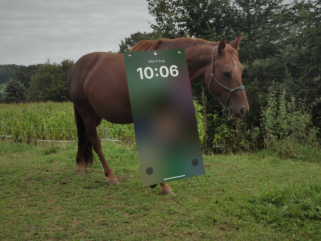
10 h 06 min
